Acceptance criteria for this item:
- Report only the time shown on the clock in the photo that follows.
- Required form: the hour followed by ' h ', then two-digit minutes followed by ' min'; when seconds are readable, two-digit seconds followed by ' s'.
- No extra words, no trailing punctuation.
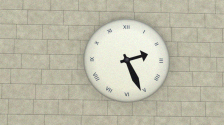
2 h 26 min
